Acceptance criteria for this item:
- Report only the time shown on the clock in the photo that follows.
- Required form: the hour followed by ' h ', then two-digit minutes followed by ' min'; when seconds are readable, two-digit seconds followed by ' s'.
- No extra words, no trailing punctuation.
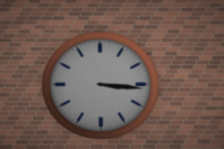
3 h 16 min
